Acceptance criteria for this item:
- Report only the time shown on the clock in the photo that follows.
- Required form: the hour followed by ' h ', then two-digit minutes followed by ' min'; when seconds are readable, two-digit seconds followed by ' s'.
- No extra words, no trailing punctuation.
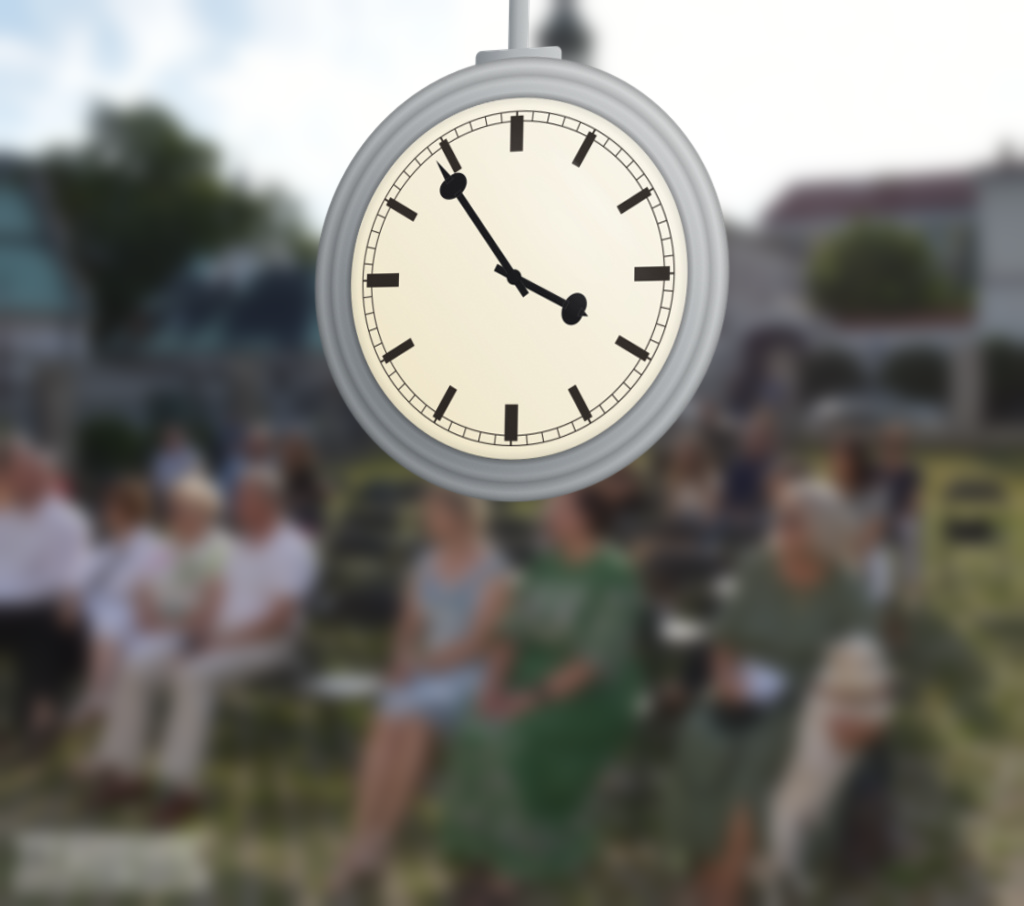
3 h 54 min
